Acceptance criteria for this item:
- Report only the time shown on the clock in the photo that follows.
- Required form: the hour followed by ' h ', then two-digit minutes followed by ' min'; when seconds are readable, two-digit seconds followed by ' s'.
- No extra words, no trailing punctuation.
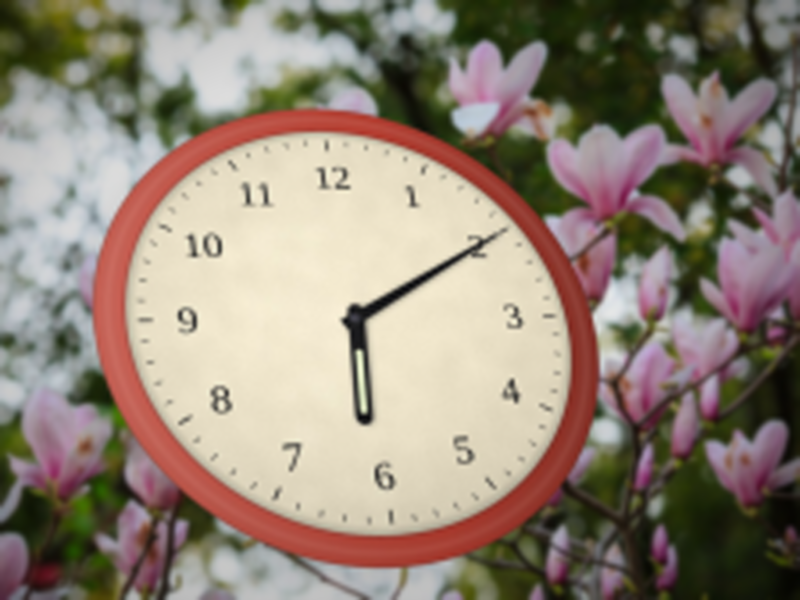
6 h 10 min
